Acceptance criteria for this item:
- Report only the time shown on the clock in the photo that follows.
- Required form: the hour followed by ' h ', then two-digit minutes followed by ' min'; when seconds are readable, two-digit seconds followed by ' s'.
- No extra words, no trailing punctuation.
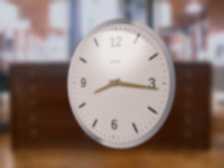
8 h 16 min
